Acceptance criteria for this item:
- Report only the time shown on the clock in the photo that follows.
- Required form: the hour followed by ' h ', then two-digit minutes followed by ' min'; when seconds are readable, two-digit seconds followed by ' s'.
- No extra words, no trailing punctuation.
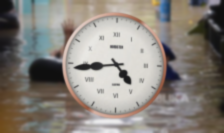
4 h 44 min
